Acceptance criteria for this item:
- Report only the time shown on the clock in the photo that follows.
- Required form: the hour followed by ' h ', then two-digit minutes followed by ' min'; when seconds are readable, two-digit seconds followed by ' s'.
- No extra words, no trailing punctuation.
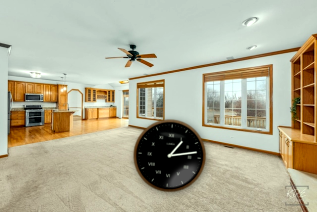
1 h 13 min
